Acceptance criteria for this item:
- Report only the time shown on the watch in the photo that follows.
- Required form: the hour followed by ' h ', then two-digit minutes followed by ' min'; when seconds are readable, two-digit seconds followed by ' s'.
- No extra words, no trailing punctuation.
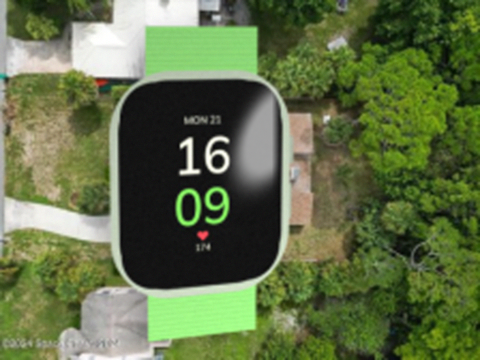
16 h 09 min
